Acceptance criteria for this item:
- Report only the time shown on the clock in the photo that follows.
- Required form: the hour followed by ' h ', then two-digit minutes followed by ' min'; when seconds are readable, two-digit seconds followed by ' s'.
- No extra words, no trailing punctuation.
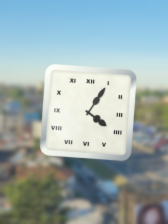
4 h 05 min
